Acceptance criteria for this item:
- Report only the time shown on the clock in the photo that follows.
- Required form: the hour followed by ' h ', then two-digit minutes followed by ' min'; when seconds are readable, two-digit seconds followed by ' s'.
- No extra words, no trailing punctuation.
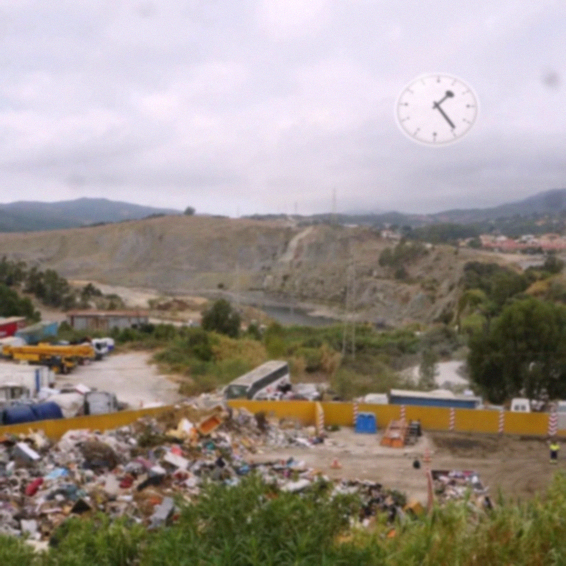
1 h 24 min
